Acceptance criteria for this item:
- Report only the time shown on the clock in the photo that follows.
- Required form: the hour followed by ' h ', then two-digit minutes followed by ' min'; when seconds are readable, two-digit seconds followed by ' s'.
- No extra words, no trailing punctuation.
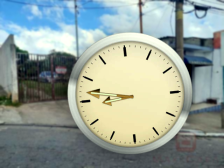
8 h 47 min
